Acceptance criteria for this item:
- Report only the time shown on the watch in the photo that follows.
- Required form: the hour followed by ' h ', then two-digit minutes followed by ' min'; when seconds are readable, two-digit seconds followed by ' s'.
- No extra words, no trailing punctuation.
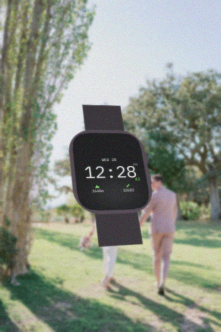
12 h 28 min
